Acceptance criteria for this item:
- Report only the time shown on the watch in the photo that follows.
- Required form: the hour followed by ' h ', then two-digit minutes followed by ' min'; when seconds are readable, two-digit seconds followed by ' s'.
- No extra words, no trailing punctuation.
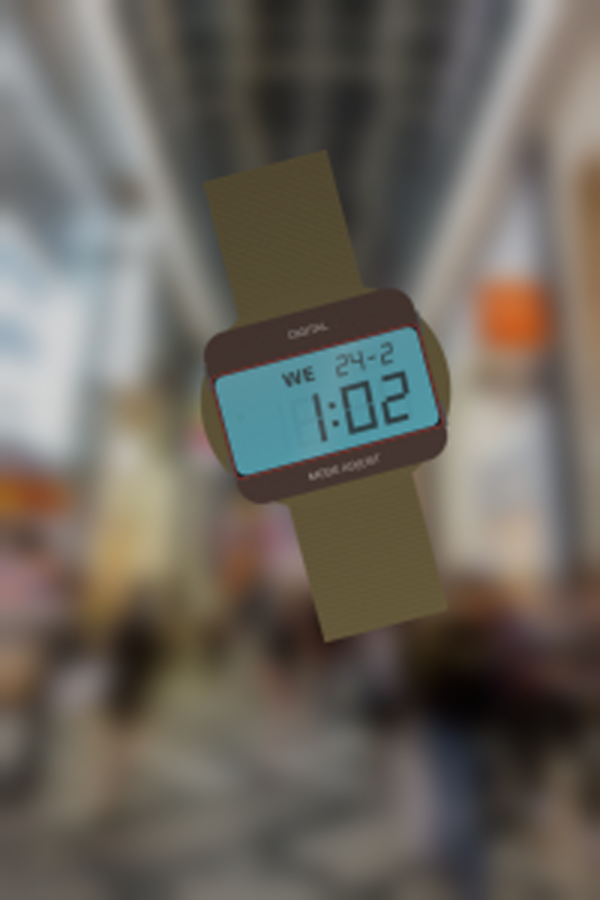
1 h 02 min
